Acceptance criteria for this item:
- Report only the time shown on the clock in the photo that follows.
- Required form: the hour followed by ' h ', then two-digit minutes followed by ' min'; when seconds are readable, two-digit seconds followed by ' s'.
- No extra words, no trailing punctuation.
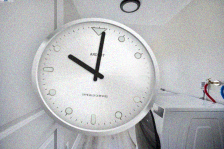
10 h 01 min
